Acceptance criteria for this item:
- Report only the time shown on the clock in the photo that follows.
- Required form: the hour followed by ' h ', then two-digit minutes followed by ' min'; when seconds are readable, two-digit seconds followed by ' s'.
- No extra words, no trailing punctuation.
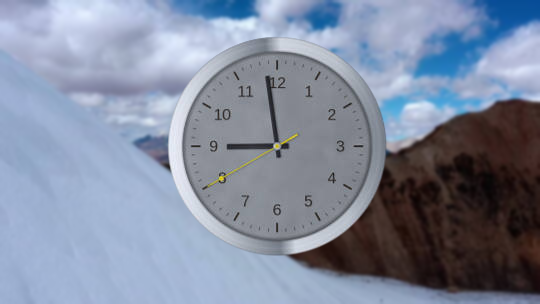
8 h 58 min 40 s
